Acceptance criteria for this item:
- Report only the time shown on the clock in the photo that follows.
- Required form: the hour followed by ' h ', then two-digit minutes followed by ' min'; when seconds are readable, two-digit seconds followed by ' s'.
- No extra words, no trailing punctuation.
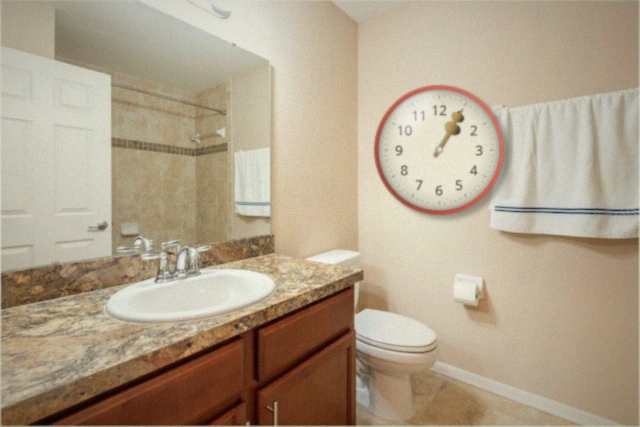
1 h 05 min
